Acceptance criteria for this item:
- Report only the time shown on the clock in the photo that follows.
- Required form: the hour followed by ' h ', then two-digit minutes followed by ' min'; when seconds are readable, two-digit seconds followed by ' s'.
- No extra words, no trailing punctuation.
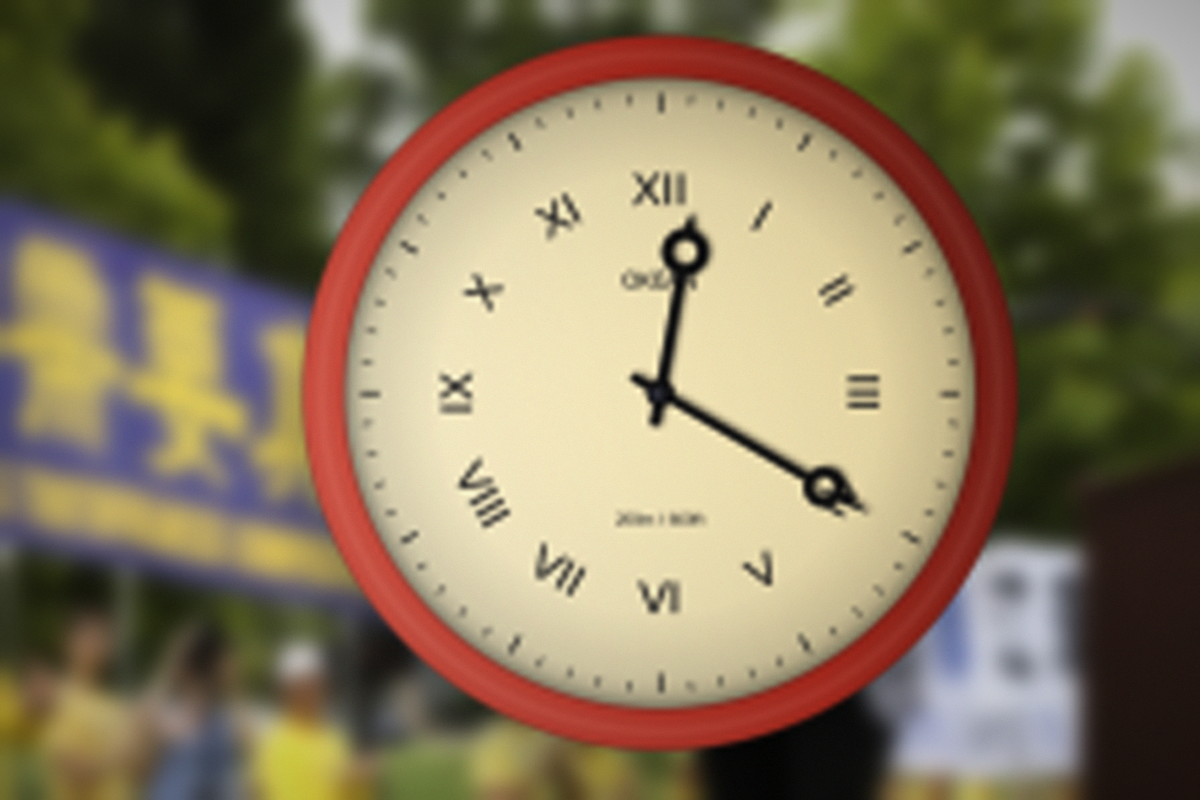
12 h 20 min
